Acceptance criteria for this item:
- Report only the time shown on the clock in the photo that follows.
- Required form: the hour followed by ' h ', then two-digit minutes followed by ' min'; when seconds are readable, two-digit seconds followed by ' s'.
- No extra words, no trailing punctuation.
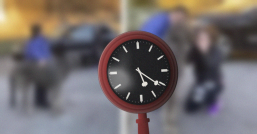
5 h 21 min
